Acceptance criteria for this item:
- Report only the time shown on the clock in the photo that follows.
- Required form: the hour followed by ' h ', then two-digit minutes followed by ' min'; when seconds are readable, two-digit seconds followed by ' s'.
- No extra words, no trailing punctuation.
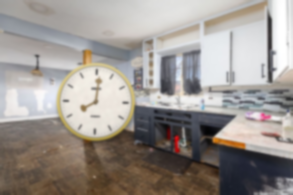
8 h 01 min
